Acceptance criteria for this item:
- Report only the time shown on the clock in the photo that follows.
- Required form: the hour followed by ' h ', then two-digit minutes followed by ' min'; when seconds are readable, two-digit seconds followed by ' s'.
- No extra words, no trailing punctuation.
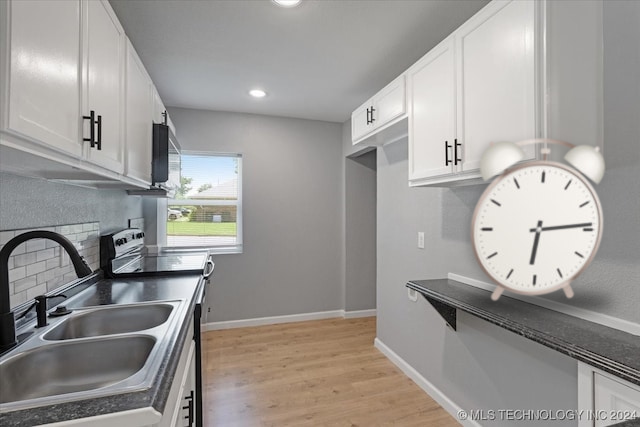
6 h 14 min
